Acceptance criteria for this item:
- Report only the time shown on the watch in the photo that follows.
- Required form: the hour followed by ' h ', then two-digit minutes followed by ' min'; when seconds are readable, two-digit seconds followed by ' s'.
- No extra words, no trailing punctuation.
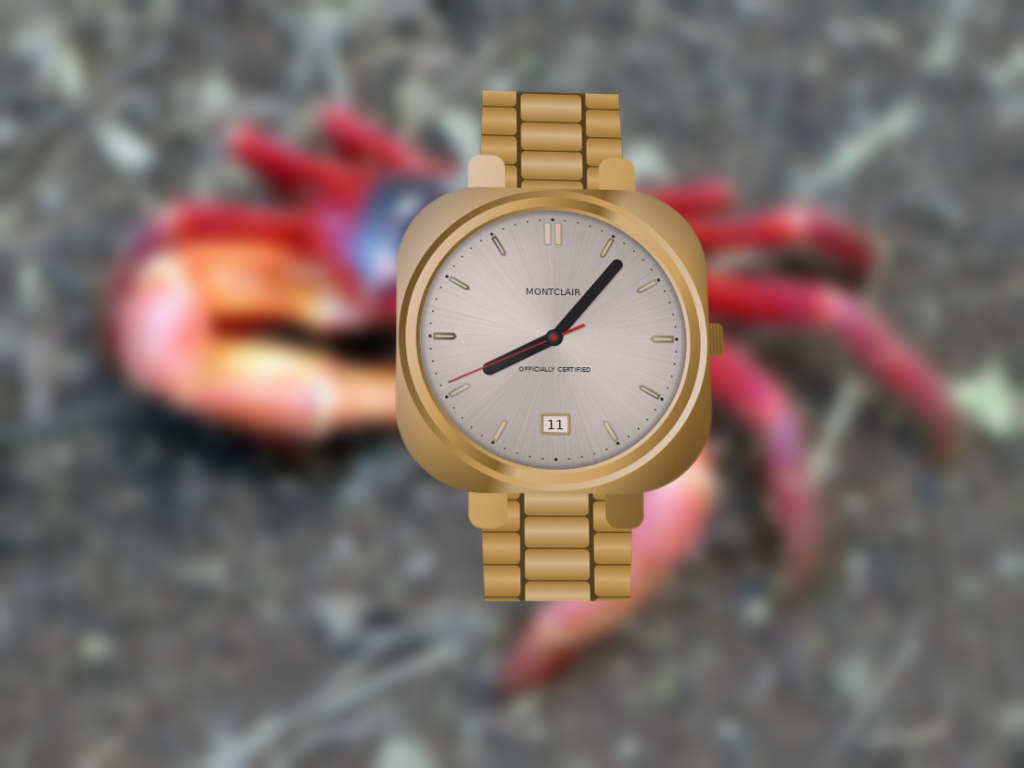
8 h 06 min 41 s
